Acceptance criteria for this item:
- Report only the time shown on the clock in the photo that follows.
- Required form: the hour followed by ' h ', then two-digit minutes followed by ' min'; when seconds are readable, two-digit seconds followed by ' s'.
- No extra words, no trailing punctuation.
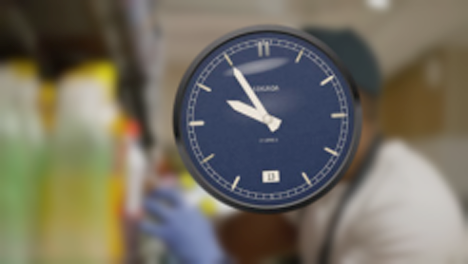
9 h 55 min
